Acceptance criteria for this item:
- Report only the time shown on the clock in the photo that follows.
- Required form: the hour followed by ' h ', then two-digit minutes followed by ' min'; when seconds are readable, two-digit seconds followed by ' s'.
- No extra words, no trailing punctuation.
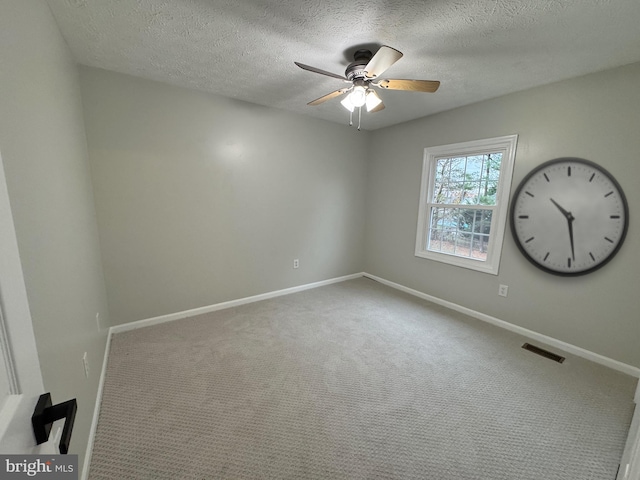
10 h 29 min
